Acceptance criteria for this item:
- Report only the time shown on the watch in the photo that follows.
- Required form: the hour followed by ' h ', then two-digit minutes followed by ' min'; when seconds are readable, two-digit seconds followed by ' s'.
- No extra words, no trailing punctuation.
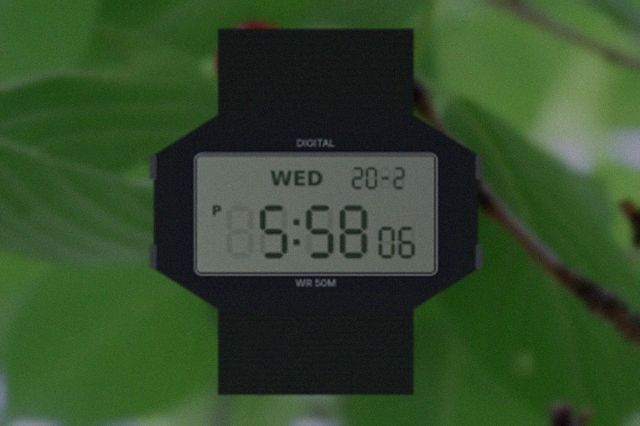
5 h 58 min 06 s
